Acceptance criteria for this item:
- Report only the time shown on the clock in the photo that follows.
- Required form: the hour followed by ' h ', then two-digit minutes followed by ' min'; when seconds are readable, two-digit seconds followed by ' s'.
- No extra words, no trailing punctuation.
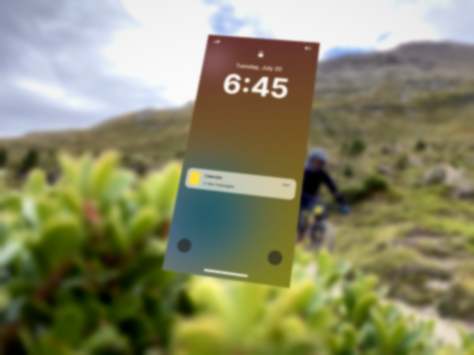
6 h 45 min
